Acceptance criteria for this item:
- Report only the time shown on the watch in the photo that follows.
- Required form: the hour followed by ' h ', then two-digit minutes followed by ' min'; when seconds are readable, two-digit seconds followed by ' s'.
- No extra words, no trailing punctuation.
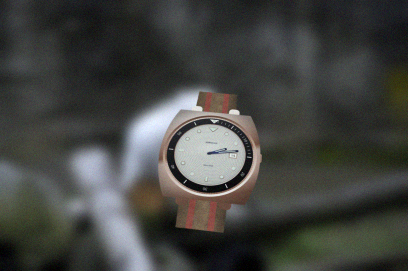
2 h 13 min
